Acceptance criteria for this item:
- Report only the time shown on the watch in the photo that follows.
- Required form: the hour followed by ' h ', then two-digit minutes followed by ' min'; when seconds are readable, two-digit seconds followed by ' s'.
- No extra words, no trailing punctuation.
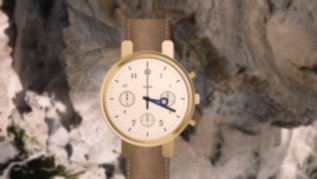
3 h 19 min
